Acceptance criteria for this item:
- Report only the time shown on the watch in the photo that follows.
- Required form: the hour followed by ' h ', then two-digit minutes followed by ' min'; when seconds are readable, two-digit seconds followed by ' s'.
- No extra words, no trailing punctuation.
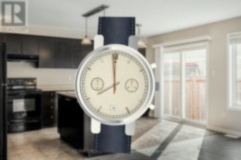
7 h 59 min
